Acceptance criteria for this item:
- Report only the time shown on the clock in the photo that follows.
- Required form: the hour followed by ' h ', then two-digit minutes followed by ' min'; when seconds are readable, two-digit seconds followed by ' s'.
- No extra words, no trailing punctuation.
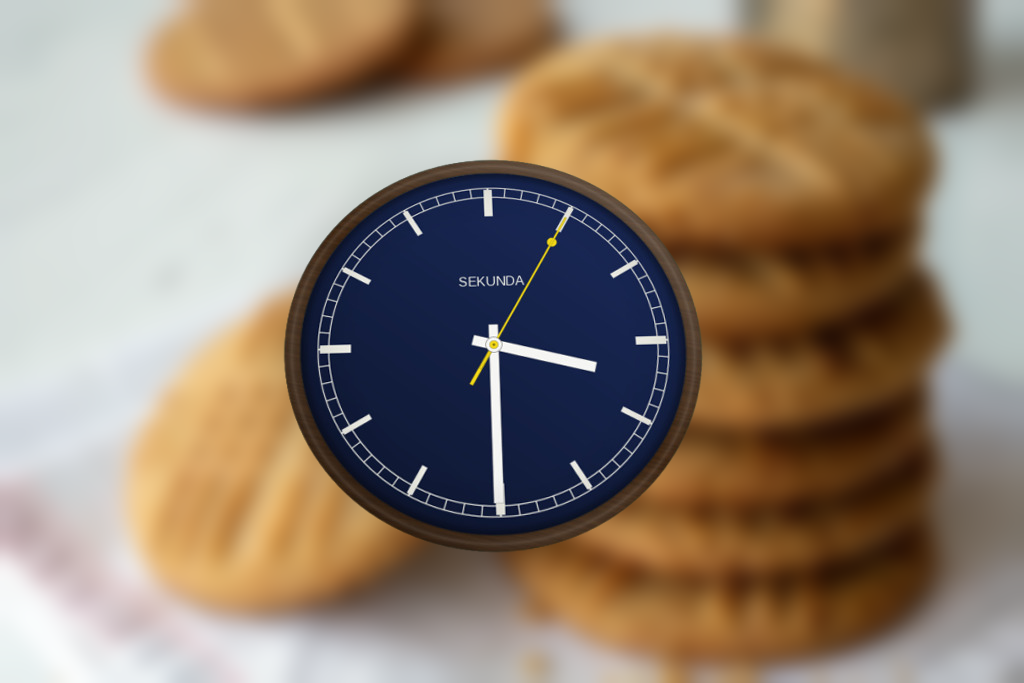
3 h 30 min 05 s
